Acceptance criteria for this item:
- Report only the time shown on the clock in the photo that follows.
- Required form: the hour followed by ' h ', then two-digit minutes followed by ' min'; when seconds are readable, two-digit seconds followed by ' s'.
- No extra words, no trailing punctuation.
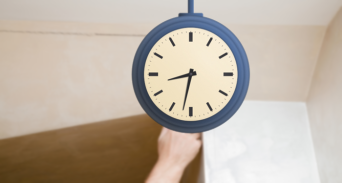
8 h 32 min
